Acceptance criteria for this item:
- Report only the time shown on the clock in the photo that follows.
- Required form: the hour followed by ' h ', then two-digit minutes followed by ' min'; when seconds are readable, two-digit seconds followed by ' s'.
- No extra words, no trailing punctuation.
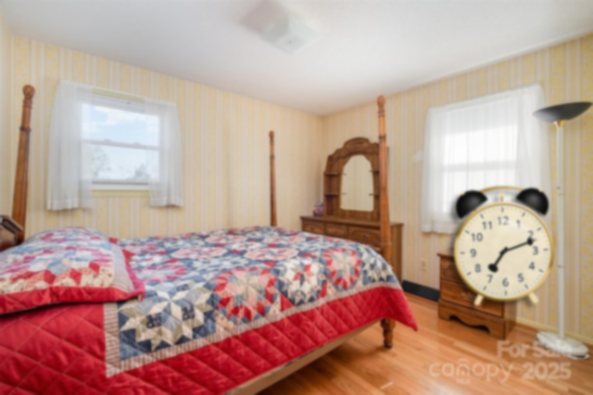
7 h 12 min
